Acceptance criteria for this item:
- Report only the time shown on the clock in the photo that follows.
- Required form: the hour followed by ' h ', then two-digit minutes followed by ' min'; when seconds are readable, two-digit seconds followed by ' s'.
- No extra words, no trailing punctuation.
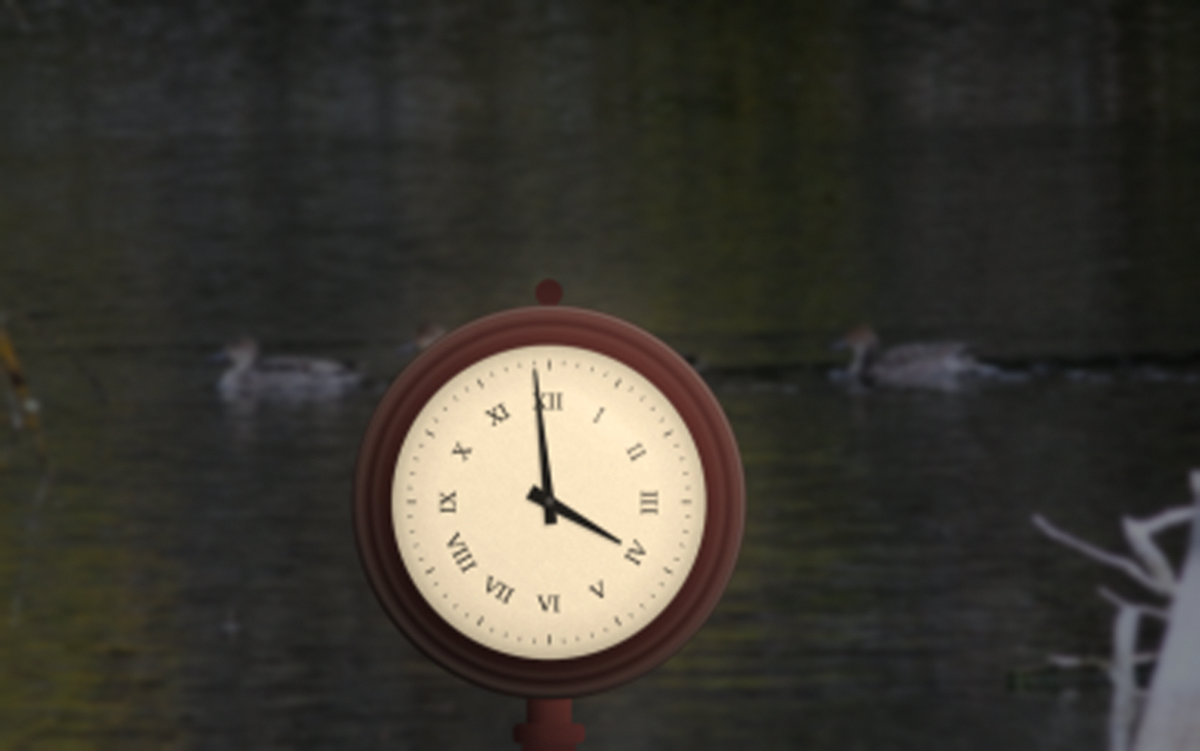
3 h 59 min
